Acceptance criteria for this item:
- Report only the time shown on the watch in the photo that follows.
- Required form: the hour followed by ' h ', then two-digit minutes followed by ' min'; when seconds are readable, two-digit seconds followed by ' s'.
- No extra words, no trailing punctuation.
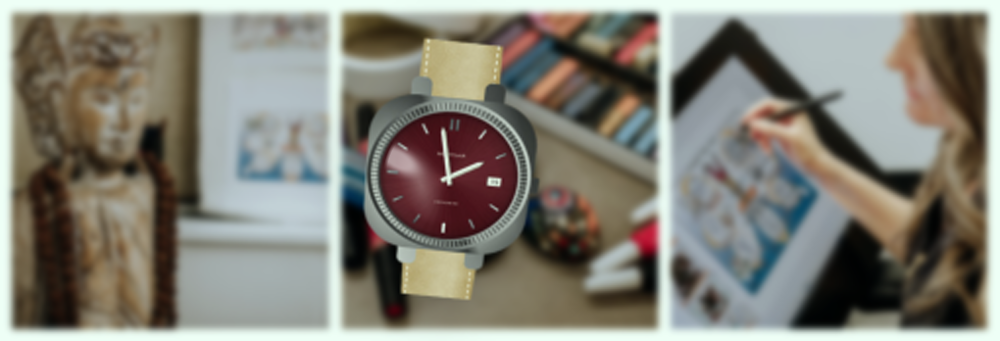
1 h 58 min
